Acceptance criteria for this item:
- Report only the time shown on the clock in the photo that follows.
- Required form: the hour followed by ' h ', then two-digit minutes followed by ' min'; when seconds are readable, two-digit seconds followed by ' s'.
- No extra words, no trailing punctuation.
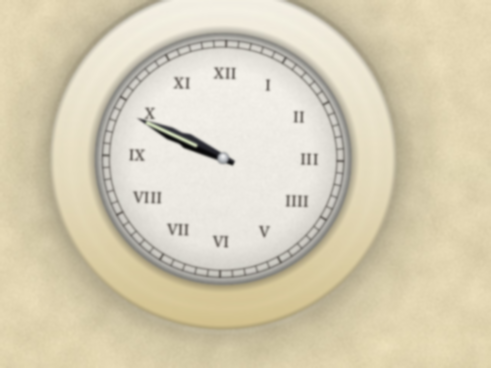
9 h 49 min
